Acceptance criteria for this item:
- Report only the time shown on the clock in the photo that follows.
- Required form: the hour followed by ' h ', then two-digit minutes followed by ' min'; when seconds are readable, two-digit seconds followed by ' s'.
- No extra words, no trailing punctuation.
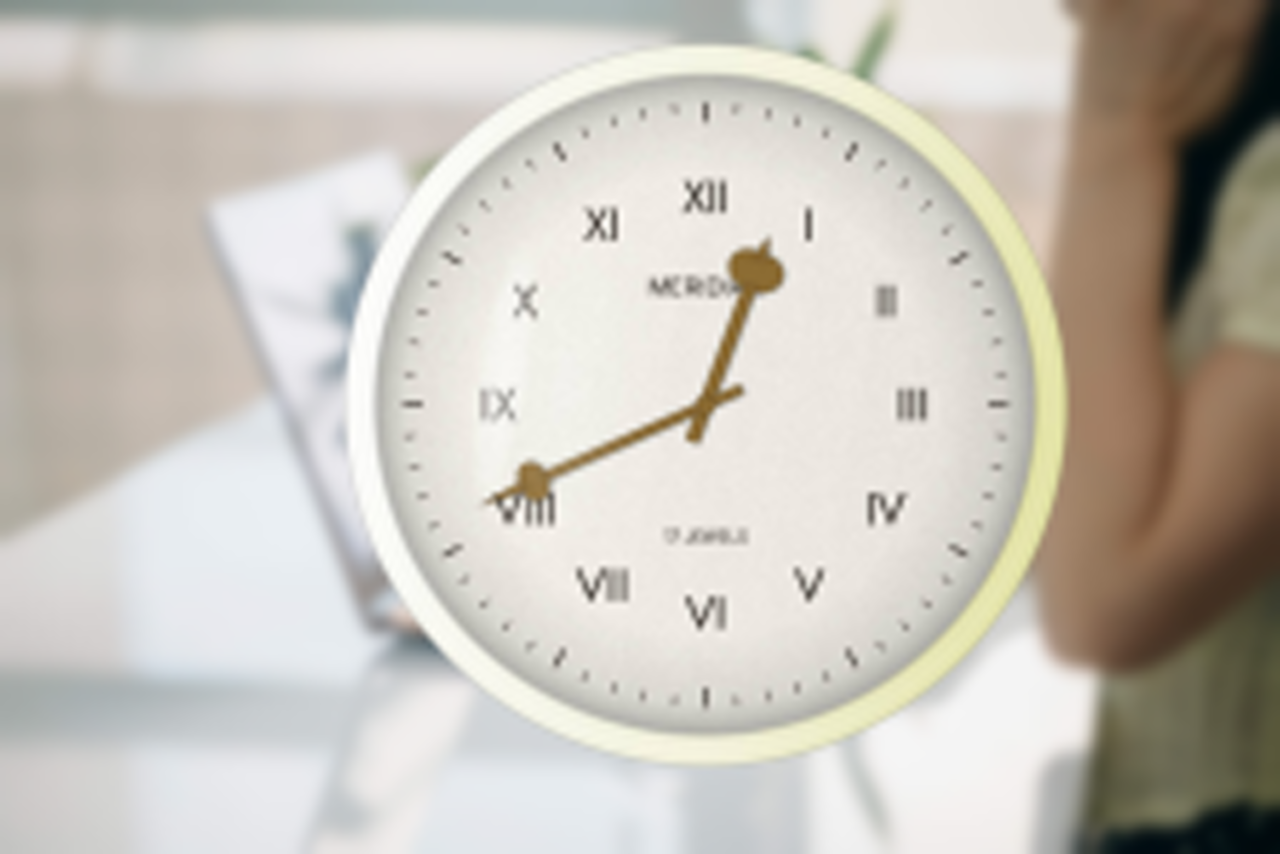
12 h 41 min
